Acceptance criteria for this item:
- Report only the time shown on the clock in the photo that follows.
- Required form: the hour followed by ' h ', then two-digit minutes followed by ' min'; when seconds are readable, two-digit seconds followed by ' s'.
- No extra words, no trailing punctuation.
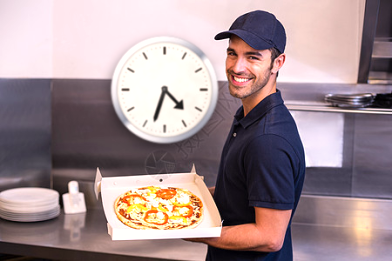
4 h 33 min
